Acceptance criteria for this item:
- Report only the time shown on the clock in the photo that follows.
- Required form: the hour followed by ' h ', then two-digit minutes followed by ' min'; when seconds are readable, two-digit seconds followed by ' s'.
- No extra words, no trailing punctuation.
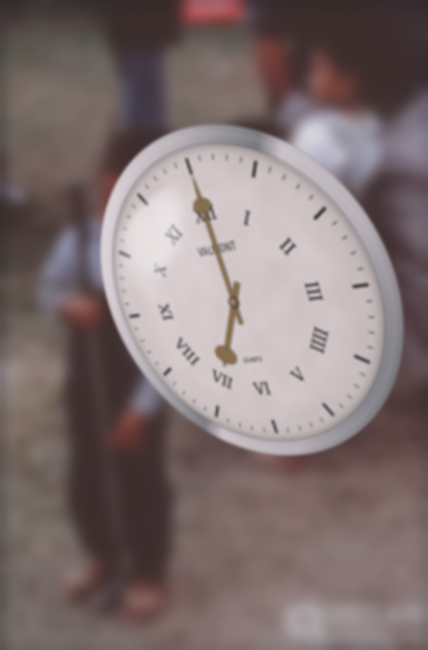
7 h 00 min
